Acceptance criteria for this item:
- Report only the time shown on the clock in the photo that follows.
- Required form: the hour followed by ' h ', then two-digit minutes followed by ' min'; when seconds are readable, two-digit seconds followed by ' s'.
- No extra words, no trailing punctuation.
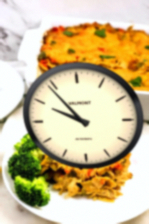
9 h 54 min
